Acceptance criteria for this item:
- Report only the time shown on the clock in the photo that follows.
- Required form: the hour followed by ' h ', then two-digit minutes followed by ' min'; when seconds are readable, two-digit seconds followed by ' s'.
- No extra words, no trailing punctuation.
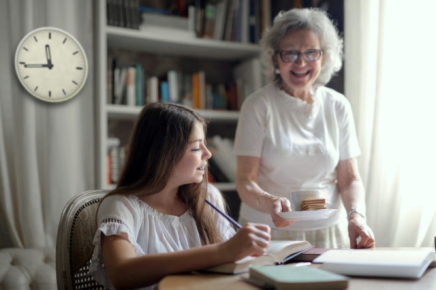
11 h 44 min
